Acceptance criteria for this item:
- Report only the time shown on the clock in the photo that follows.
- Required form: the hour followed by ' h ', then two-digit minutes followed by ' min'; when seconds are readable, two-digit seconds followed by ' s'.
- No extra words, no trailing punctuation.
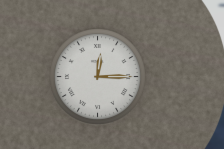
12 h 15 min
